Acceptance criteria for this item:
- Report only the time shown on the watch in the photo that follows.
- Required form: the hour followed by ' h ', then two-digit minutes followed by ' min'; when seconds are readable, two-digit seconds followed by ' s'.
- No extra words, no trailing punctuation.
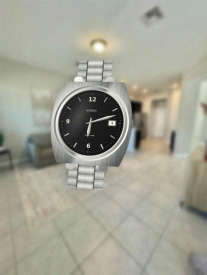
6 h 12 min
